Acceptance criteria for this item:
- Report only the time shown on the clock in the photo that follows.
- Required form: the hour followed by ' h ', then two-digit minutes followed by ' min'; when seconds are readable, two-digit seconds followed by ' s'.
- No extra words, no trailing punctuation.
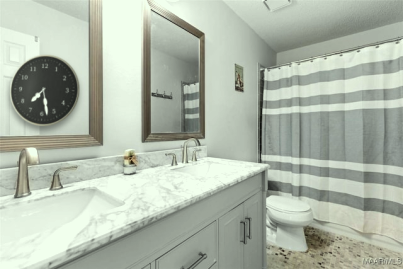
7 h 28 min
